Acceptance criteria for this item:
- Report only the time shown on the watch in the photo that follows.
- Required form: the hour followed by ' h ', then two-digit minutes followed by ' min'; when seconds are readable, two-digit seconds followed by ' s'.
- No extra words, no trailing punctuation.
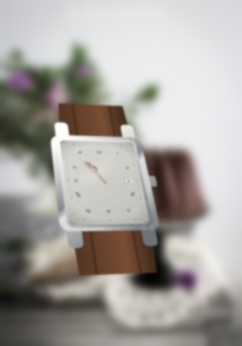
10 h 54 min
